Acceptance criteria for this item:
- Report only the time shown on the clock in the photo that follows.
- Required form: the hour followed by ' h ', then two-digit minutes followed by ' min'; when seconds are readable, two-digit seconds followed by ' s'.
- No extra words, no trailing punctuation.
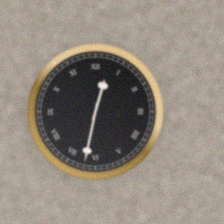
12 h 32 min
